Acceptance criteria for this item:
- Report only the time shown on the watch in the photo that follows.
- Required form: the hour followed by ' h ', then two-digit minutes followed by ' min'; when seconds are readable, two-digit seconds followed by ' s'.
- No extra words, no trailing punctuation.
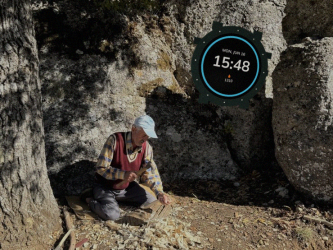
15 h 48 min
